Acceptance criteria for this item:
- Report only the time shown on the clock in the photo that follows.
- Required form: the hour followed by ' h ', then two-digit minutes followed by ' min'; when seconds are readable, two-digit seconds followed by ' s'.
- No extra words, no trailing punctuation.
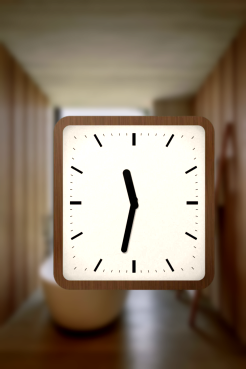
11 h 32 min
